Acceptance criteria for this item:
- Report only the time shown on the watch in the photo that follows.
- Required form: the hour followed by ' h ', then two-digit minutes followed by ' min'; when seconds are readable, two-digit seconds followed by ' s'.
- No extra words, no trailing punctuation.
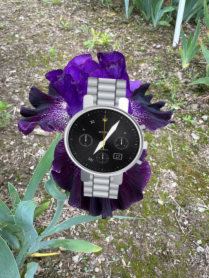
7 h 05 min
